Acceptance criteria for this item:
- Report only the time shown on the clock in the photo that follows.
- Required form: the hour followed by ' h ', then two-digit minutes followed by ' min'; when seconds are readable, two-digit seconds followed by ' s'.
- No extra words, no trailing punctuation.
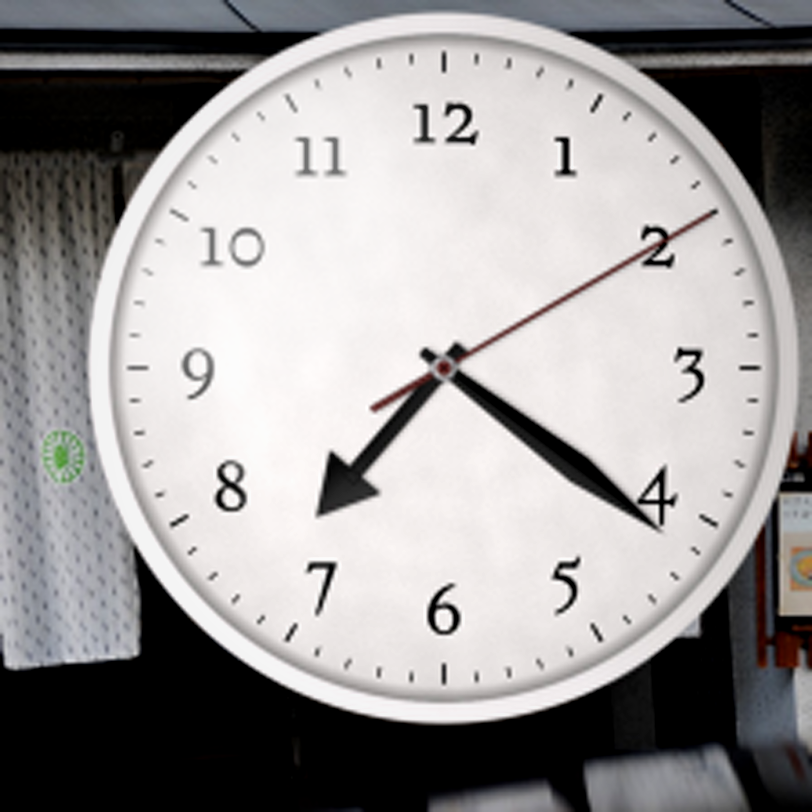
7 h 21 min 10 s
